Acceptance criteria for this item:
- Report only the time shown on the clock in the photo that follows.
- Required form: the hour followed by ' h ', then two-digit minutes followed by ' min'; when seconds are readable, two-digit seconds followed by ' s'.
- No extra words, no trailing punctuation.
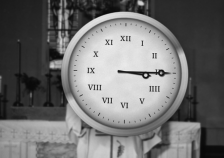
3 h 15 min
